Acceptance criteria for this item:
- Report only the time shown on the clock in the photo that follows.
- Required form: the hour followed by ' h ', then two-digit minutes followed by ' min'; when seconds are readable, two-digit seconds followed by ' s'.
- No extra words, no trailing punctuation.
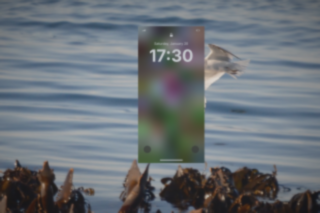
17 h 30 min
